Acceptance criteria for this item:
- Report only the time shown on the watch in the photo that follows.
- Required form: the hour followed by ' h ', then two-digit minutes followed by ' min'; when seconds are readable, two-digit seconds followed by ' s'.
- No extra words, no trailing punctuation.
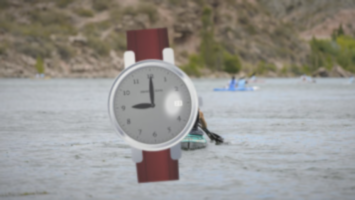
9 h 00 min
